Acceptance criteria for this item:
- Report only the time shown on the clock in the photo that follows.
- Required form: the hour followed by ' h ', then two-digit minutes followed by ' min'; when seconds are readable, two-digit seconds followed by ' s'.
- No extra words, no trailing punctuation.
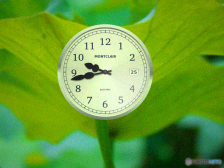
9 h 43 min
